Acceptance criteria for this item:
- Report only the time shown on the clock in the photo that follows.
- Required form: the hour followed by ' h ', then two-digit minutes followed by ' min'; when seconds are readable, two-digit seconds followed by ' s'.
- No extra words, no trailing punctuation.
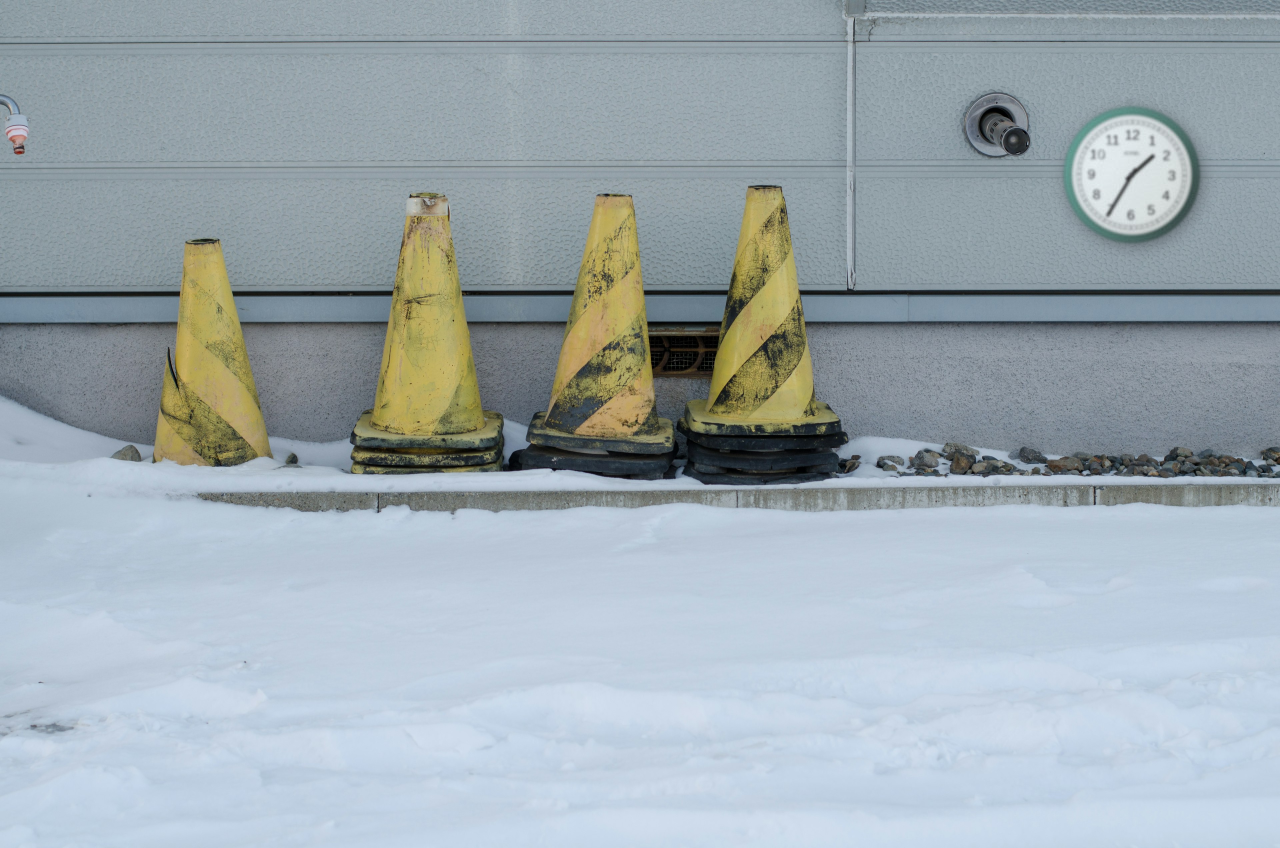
1 h 35 min
